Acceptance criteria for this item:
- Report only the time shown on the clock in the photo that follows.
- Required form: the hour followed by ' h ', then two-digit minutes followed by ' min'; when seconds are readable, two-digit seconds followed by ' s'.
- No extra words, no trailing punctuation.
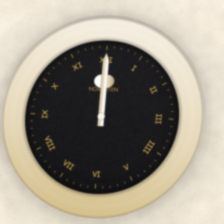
12 h 00 min
